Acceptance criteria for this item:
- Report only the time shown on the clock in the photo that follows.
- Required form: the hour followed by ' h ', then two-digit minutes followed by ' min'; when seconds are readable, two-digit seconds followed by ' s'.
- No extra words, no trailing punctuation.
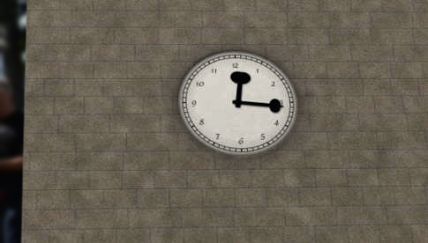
12 h 16 min
